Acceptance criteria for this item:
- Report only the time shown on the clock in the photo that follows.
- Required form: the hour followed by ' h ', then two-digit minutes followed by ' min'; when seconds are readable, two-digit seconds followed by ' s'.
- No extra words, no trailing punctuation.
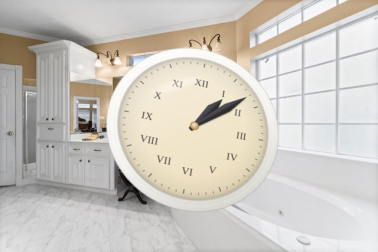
1 h 08 min
